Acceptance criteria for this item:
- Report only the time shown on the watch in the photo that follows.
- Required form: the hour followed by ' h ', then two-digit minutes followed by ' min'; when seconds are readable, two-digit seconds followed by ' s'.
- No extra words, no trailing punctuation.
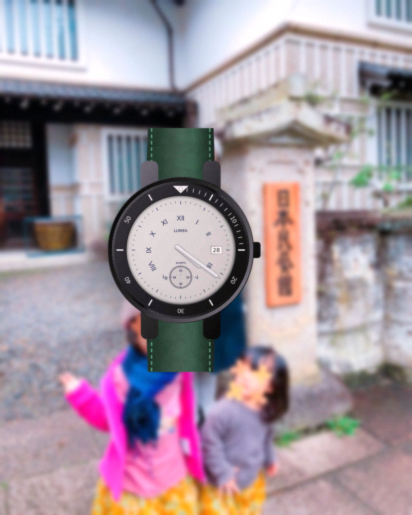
4 h 21 min
